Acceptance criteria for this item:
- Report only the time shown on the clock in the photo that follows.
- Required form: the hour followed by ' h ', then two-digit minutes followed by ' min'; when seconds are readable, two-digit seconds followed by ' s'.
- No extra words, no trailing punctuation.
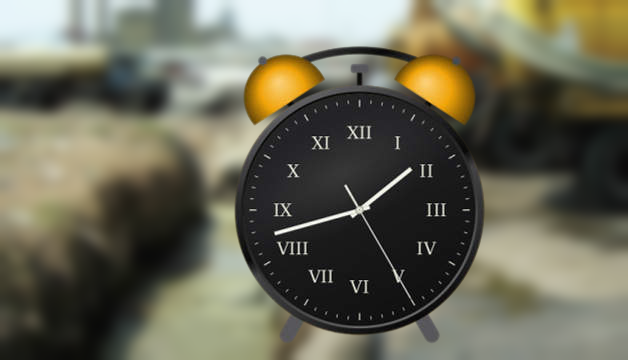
1 h 42 min 25 s
